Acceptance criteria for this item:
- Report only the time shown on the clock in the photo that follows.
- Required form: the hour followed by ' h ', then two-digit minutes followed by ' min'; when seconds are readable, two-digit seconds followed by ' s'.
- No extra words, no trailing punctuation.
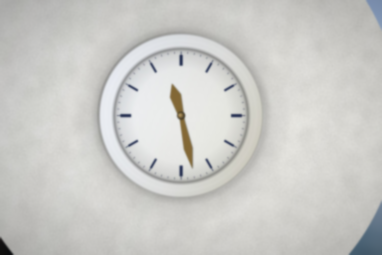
11 h 28 min
